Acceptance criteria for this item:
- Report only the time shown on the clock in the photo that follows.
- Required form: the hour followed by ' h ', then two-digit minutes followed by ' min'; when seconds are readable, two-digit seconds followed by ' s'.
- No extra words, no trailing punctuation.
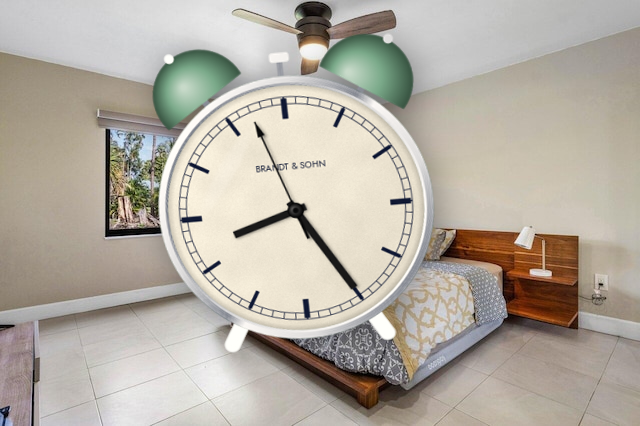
8 h 24 min 57 s
